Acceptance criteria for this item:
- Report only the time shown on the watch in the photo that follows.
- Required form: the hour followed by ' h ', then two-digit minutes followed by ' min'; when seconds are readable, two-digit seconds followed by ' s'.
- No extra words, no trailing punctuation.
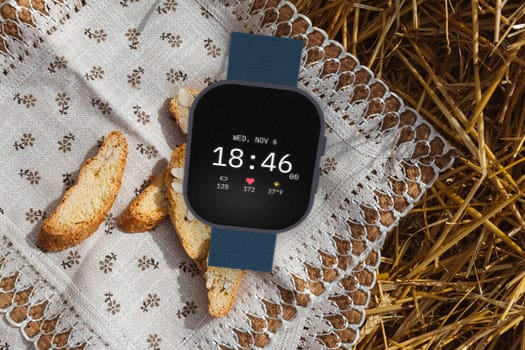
18 h 46 min 00 s
